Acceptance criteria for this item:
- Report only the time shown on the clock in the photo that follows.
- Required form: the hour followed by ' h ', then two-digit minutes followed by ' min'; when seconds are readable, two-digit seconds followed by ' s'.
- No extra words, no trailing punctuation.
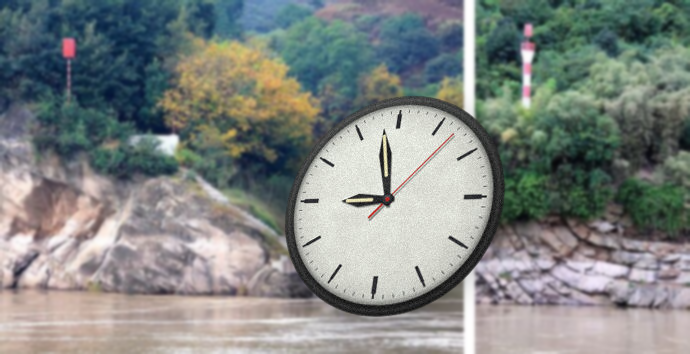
8 h 58 min 07 s
